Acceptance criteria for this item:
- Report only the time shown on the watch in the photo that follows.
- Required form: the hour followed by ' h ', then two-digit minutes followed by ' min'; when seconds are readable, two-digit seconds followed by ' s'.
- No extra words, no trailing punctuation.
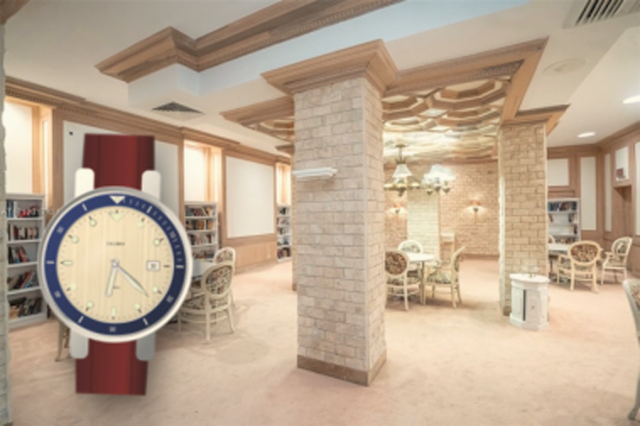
6 h 22 min
